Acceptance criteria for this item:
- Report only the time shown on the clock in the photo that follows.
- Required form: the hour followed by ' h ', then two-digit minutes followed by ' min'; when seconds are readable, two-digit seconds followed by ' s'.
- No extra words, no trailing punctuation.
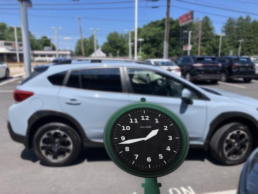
1 h 43 min
